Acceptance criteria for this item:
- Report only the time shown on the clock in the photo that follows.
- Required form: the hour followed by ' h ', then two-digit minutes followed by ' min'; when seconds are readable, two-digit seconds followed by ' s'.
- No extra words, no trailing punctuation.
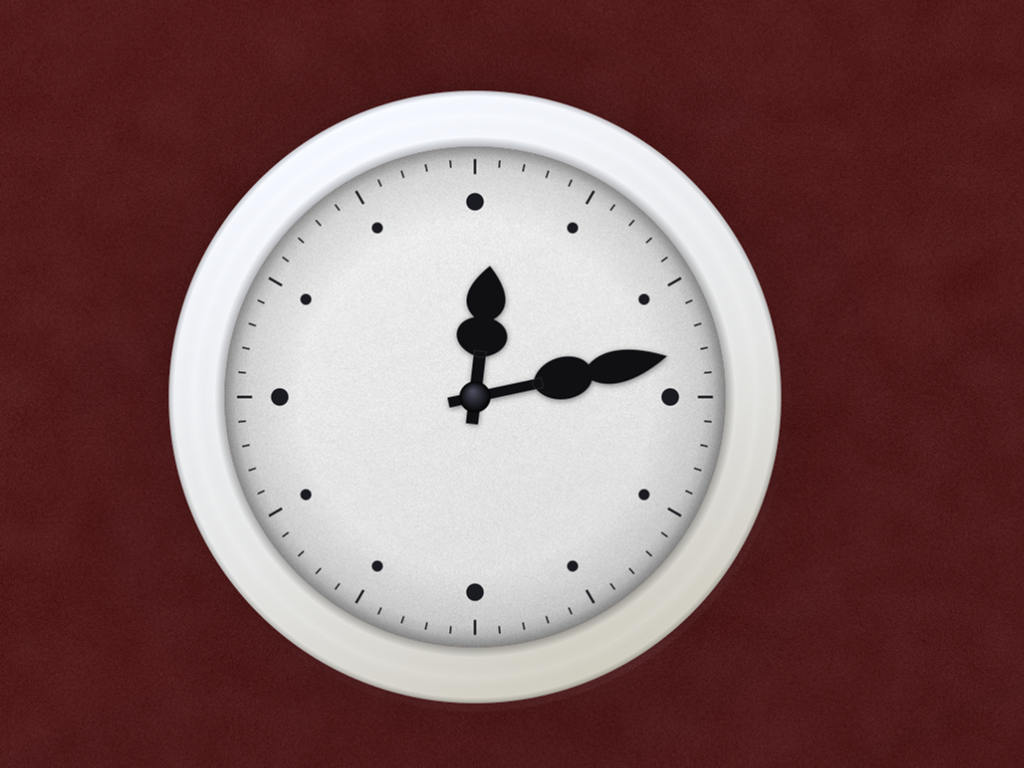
12 h 13 min
